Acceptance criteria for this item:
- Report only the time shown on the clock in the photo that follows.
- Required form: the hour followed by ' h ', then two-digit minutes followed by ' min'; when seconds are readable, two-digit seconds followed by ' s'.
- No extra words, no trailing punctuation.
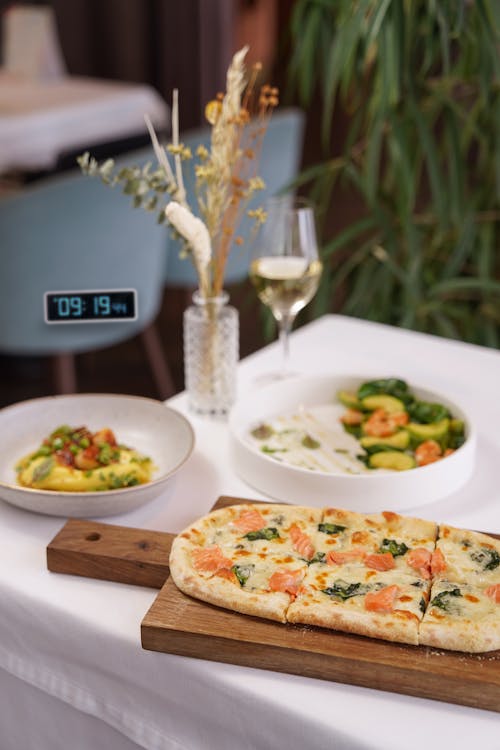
9 h 19 min
